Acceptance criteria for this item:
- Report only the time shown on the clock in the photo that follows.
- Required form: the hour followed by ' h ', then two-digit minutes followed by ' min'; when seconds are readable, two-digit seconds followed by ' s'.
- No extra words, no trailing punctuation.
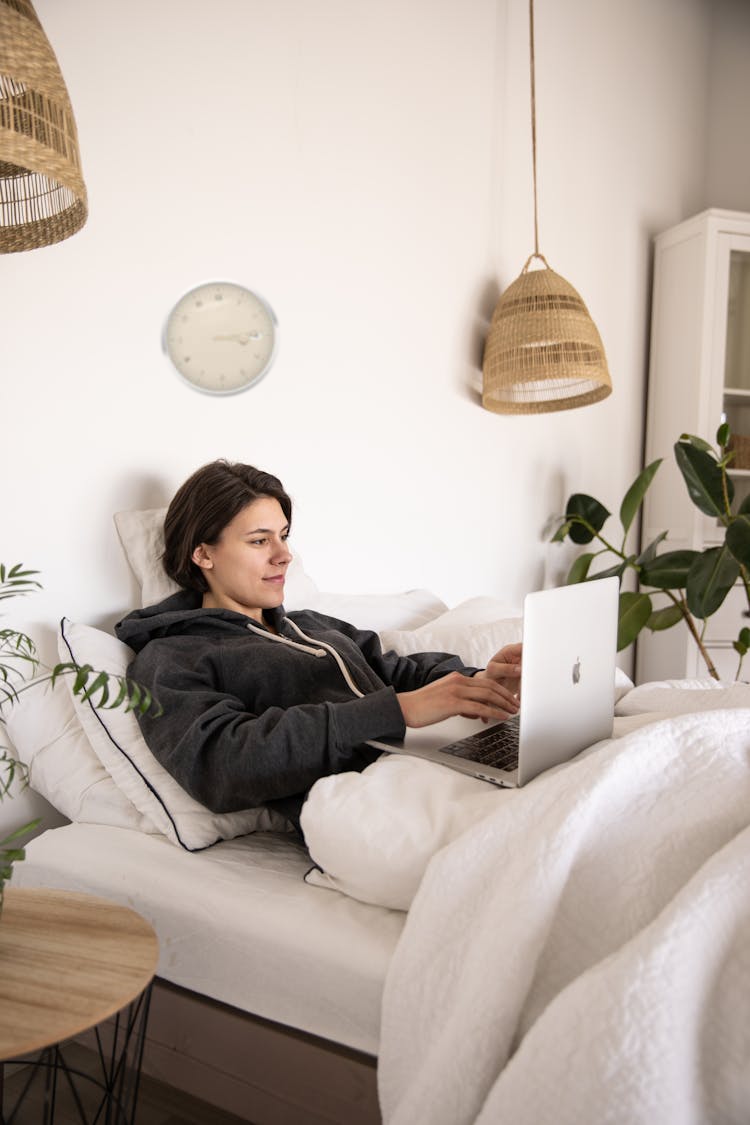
3 h 14 min
